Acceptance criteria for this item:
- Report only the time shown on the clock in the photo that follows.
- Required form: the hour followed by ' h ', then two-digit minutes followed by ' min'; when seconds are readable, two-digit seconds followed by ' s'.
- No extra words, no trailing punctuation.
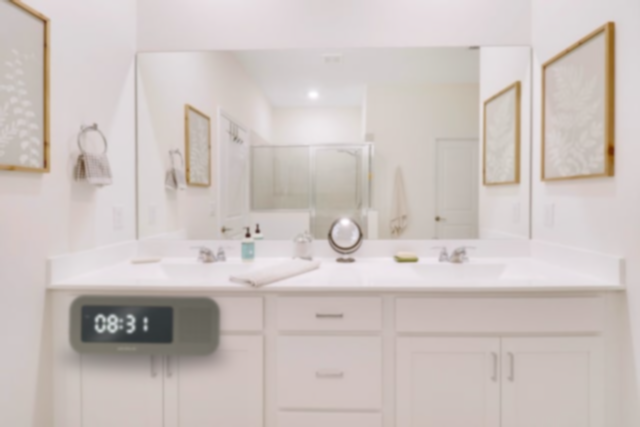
8 h 31 min
